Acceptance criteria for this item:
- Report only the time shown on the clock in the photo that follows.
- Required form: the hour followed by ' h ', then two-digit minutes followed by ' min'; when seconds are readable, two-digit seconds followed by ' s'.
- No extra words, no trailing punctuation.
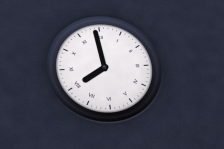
7 h 59 min
